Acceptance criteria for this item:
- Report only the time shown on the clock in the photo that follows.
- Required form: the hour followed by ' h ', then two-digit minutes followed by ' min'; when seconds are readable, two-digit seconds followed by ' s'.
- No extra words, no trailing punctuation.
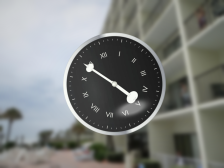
4 h 54 min
